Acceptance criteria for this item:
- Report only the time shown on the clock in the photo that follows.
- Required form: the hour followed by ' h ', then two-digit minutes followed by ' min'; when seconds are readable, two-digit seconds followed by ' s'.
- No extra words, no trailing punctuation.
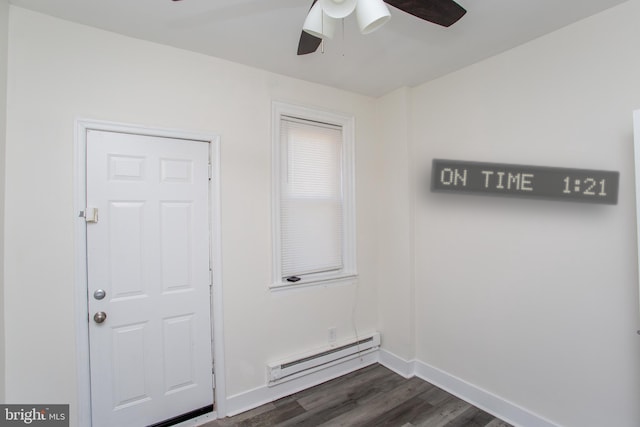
1 h 21 min
